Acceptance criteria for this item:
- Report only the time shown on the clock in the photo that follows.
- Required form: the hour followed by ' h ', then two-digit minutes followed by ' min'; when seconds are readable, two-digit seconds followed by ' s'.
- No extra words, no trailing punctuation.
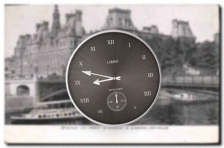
8 h 48 min
